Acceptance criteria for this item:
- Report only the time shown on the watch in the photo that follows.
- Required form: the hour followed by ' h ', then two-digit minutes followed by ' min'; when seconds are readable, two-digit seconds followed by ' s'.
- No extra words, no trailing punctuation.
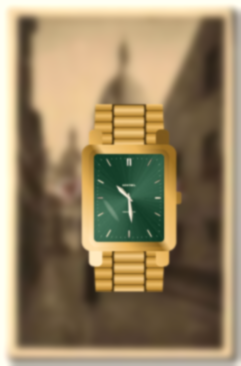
10 h 29 min
